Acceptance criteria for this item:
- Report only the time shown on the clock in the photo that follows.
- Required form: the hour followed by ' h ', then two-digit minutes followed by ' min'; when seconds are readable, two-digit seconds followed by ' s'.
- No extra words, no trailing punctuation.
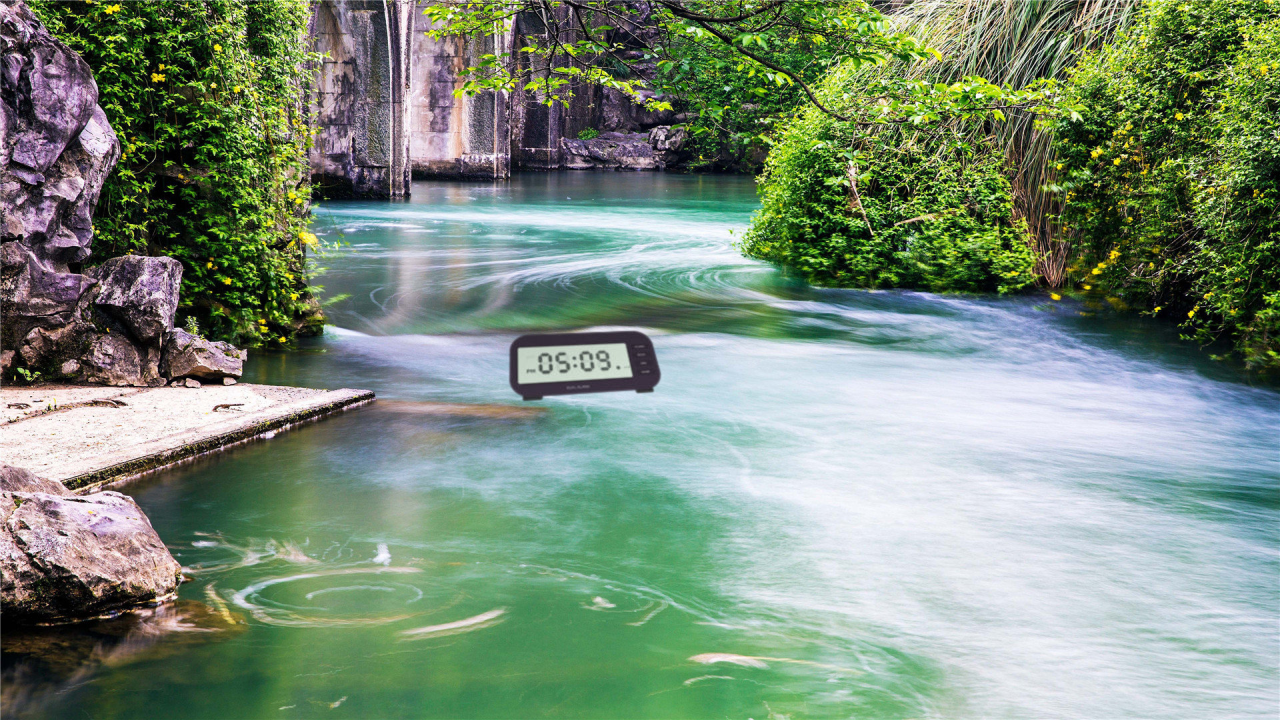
5 h 09 min
